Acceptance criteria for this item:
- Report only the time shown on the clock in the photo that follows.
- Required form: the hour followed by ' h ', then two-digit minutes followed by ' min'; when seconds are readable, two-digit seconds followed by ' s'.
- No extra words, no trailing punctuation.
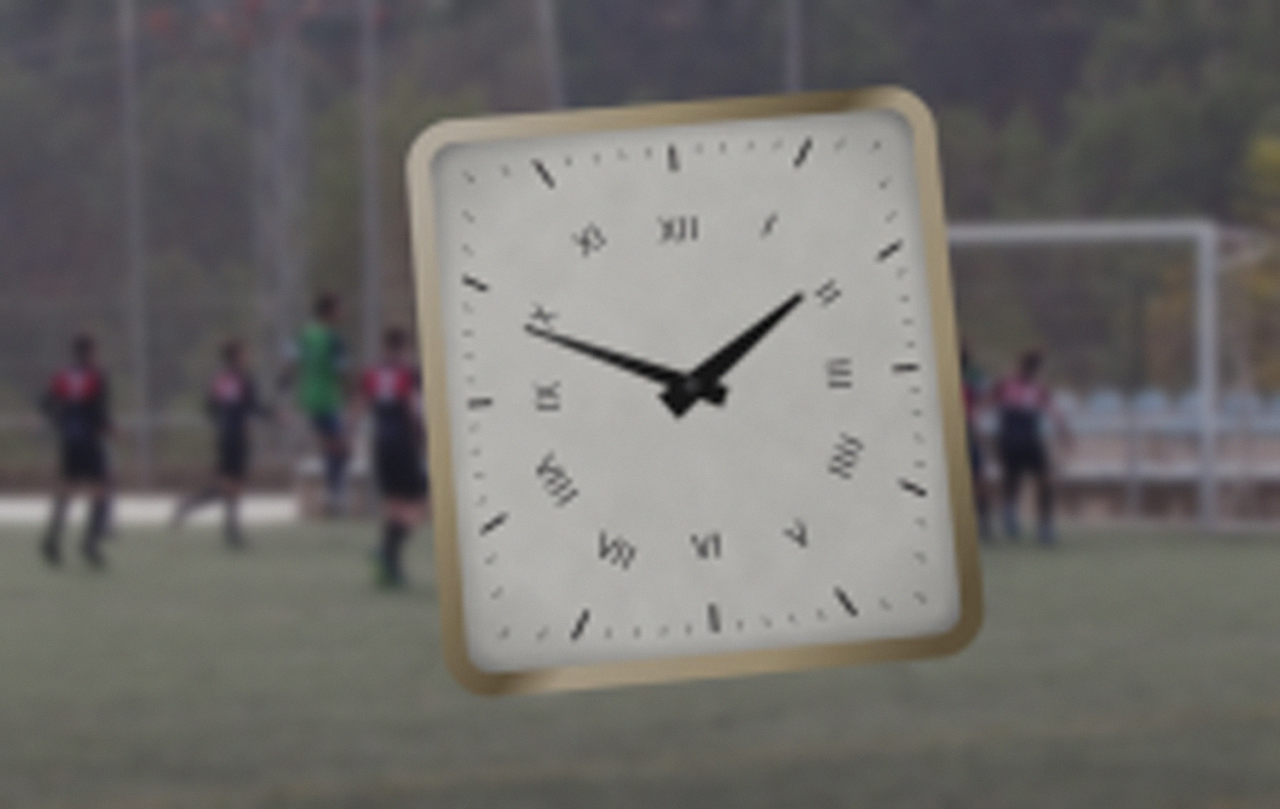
1 h 49 min
